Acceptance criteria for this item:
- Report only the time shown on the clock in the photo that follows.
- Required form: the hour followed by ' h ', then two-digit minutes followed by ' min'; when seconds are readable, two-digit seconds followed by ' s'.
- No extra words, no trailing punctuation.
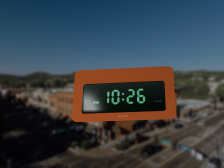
10 h 26 min
